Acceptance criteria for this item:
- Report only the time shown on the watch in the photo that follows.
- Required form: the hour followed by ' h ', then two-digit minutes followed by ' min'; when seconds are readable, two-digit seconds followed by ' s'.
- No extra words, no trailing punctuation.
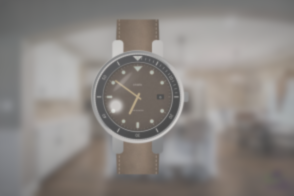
6 h 51 min
